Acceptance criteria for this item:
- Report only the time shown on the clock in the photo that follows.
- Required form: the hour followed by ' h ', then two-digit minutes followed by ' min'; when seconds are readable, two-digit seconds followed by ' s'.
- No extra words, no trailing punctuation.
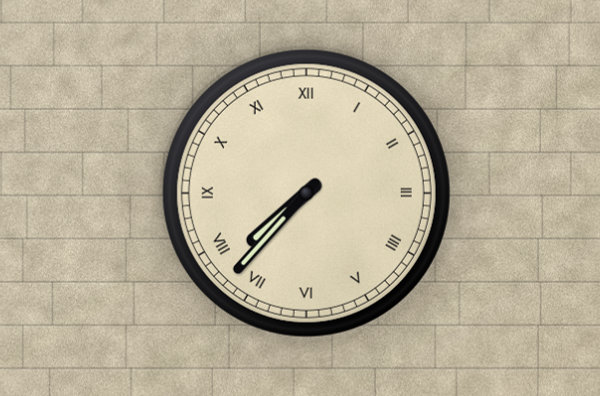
7 h 37 min
